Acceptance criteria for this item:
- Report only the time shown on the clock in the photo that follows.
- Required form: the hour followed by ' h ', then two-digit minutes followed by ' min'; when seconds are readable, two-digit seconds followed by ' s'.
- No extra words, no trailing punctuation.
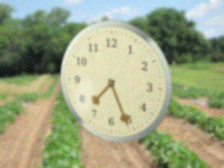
7 h 26 min
